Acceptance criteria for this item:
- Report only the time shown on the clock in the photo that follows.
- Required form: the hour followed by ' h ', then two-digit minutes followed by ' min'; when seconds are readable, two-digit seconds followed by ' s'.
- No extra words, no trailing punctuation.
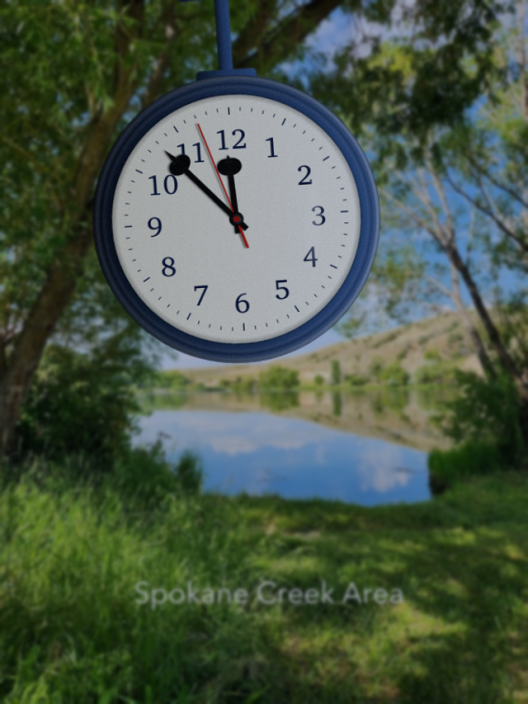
11 h 52 min 57 s
